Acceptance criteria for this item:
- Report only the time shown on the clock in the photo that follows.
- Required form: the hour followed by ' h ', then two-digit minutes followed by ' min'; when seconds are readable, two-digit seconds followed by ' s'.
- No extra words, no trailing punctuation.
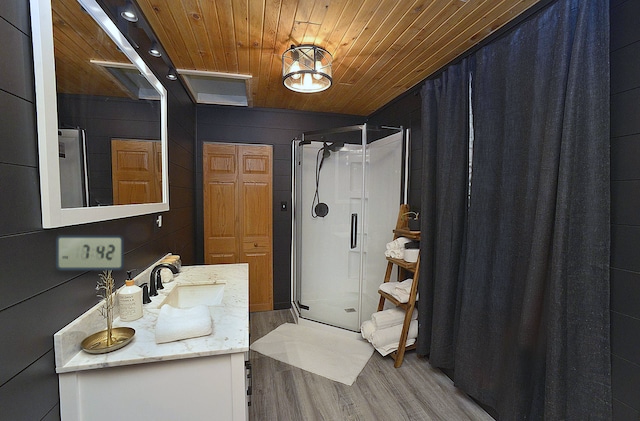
7 h 42 min
